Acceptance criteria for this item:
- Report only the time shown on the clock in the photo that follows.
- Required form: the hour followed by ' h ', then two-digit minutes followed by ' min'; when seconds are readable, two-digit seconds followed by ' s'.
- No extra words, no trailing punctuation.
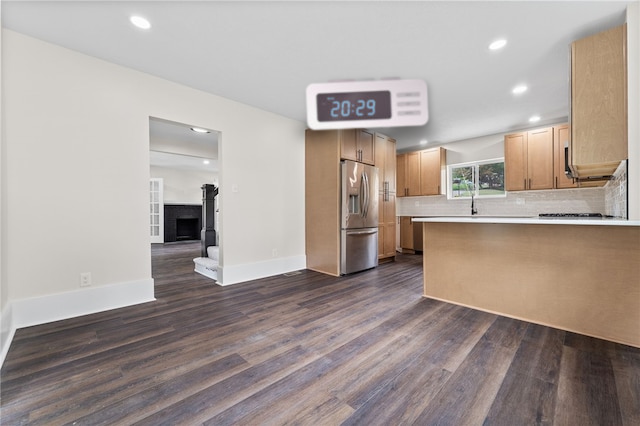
20 h 29 min
